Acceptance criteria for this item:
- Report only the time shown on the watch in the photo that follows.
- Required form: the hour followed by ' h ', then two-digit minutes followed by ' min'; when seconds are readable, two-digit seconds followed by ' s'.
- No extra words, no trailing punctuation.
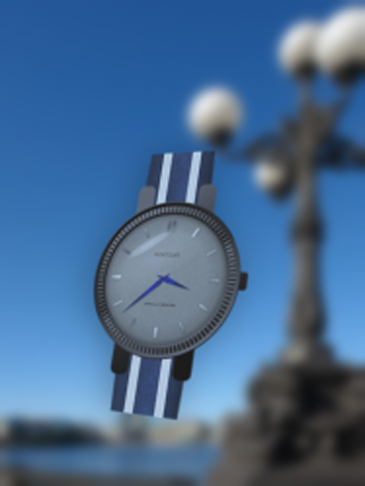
3 h 38 min
